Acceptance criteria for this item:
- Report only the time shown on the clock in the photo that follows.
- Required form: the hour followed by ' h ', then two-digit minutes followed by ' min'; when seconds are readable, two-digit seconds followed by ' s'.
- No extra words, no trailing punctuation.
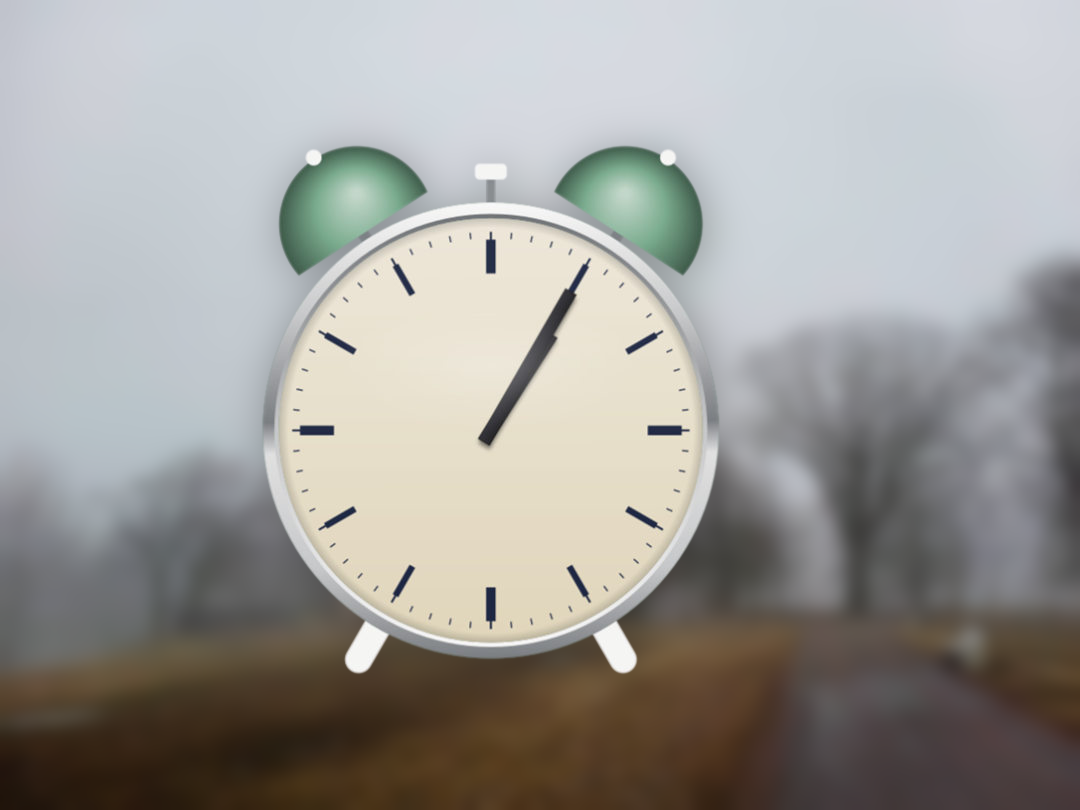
1 h 05 min
